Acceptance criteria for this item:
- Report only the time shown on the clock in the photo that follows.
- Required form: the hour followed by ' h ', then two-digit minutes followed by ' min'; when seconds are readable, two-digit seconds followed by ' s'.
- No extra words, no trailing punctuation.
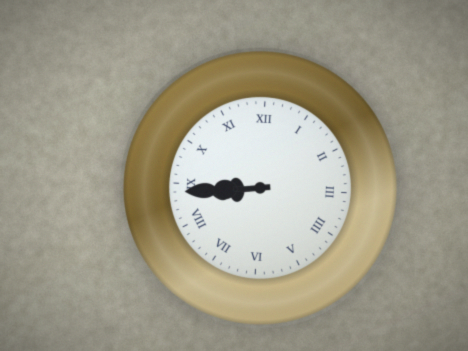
8 h 44 min
